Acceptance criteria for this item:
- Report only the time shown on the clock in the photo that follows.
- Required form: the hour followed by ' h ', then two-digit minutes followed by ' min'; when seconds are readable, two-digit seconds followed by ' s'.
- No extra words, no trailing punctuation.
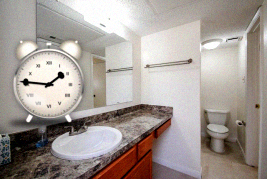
1 h 46 min
